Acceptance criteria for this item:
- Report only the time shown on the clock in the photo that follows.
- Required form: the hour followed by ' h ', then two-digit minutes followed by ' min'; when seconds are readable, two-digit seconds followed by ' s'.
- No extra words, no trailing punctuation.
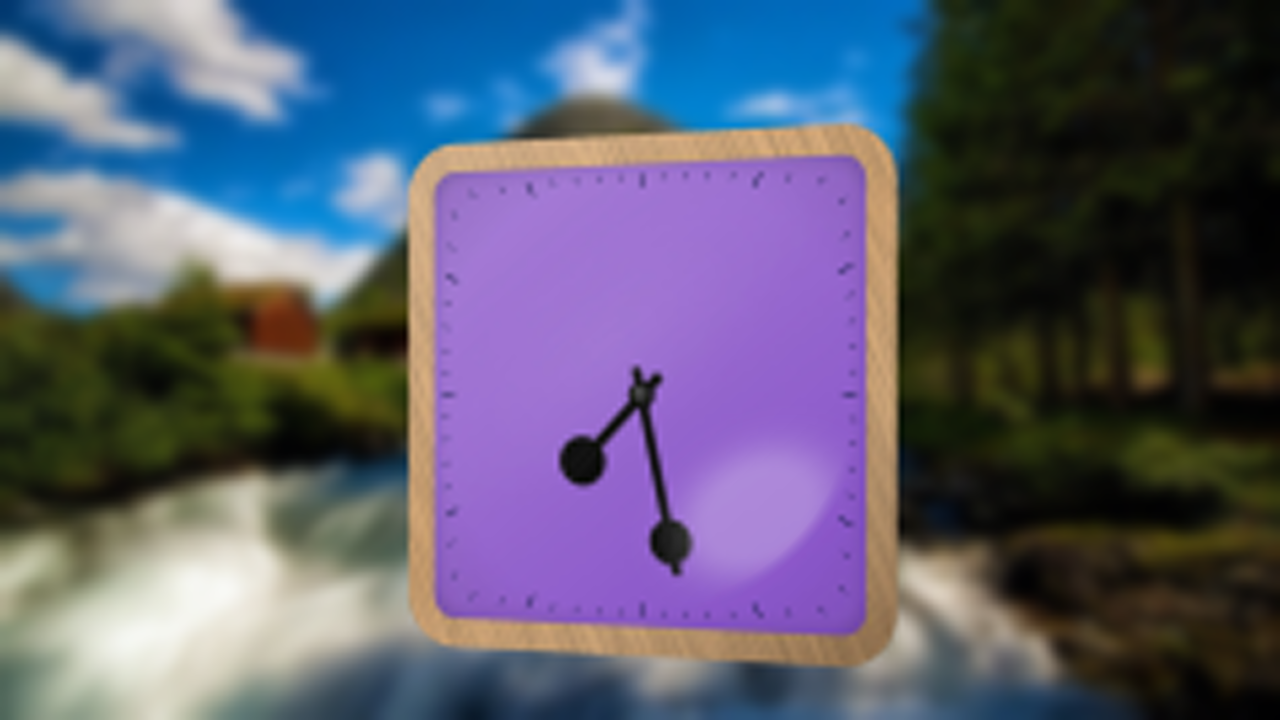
7 h 28 min
